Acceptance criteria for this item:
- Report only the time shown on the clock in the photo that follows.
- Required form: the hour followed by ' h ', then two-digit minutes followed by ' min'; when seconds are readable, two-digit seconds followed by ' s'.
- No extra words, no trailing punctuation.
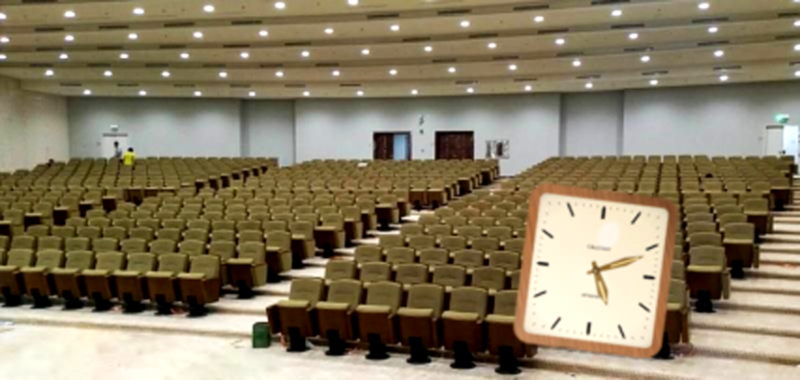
5 h 11 min
